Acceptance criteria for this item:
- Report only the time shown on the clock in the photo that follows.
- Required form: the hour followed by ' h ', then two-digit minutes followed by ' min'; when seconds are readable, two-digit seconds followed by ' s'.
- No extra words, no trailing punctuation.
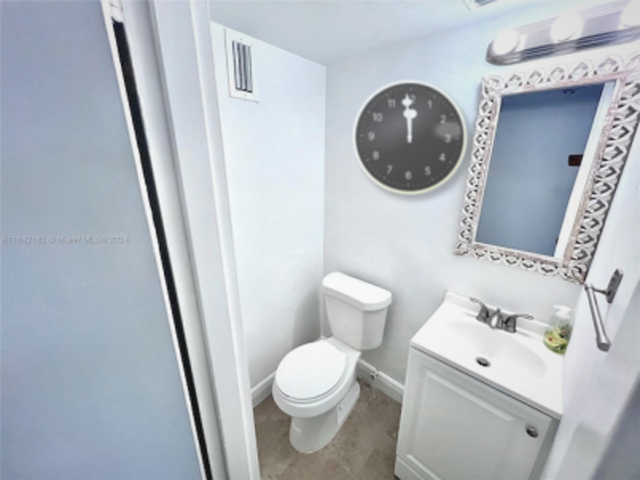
11 h 59 min
